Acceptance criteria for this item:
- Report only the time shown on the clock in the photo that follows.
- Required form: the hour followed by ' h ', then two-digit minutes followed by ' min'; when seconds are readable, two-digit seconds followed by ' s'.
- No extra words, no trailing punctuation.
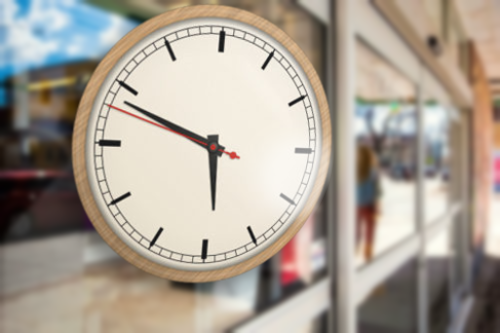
5 h 48 min 48 s
